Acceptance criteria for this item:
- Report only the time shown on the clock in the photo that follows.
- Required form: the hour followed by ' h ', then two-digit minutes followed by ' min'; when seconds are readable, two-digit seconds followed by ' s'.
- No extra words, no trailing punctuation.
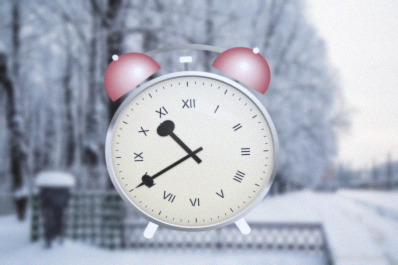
10 h 40 min
